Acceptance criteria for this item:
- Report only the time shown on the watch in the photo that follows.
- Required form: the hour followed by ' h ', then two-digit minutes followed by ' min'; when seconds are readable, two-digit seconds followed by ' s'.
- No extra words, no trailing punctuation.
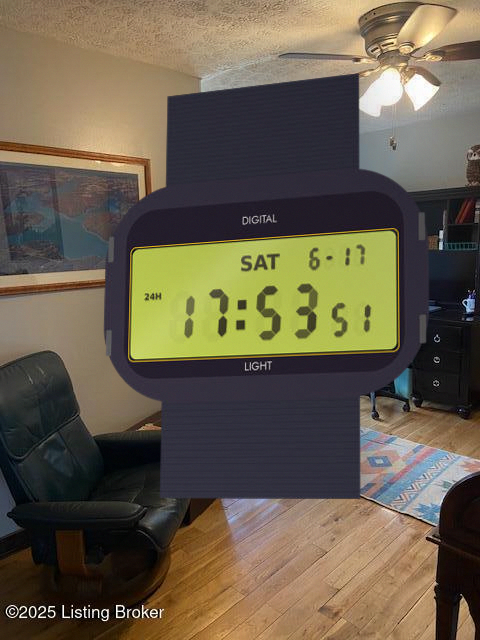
17 h 53 min 51 s
